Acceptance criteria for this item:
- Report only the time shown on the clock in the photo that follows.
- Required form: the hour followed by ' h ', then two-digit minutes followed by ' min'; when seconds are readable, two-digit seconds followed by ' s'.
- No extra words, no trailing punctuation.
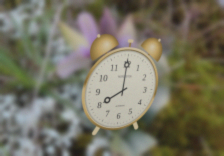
8 h 00 min
